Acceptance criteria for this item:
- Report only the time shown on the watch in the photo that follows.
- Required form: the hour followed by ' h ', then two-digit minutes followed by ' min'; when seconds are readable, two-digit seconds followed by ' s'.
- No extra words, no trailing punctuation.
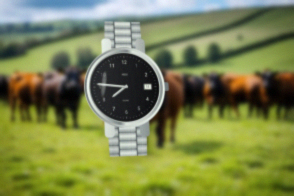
7 h 46 min
